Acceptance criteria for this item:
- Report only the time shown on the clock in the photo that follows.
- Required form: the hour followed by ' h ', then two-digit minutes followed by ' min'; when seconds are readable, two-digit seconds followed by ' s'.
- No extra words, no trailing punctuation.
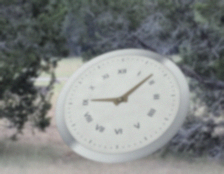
9 h 08 min
